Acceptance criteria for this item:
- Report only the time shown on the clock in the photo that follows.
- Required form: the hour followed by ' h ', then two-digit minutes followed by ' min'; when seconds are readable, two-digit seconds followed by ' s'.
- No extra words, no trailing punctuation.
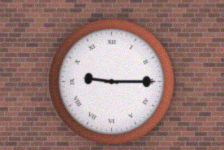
9 h 15 min
